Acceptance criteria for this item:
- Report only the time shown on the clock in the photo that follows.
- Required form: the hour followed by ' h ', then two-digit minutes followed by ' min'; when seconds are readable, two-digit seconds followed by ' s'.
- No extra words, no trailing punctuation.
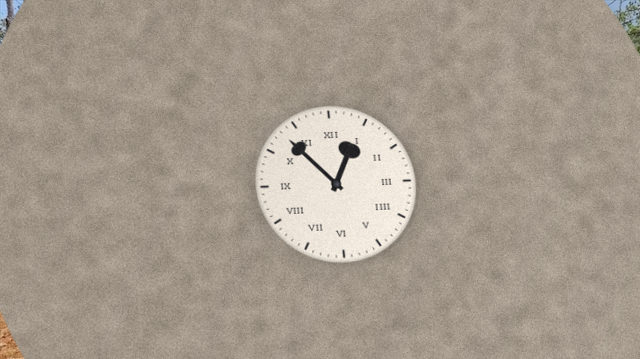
12 h 53 min
